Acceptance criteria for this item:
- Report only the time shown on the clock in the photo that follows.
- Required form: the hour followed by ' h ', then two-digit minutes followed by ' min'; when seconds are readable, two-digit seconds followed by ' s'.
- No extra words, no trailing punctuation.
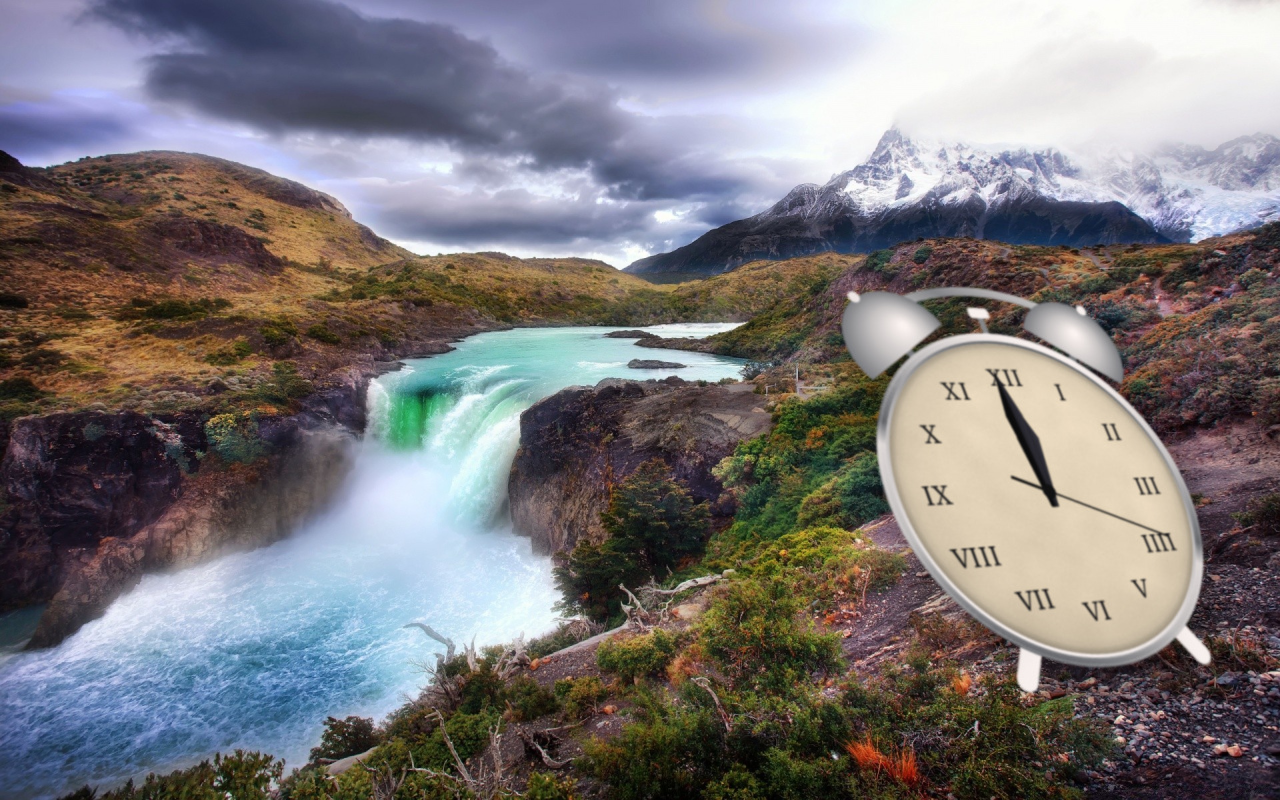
11 h 59 min 19 s
